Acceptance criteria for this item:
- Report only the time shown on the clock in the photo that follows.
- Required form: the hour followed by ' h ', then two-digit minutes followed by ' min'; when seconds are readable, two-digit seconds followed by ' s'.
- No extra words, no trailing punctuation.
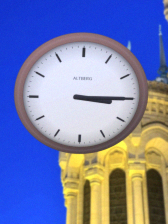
3 h 15 min
